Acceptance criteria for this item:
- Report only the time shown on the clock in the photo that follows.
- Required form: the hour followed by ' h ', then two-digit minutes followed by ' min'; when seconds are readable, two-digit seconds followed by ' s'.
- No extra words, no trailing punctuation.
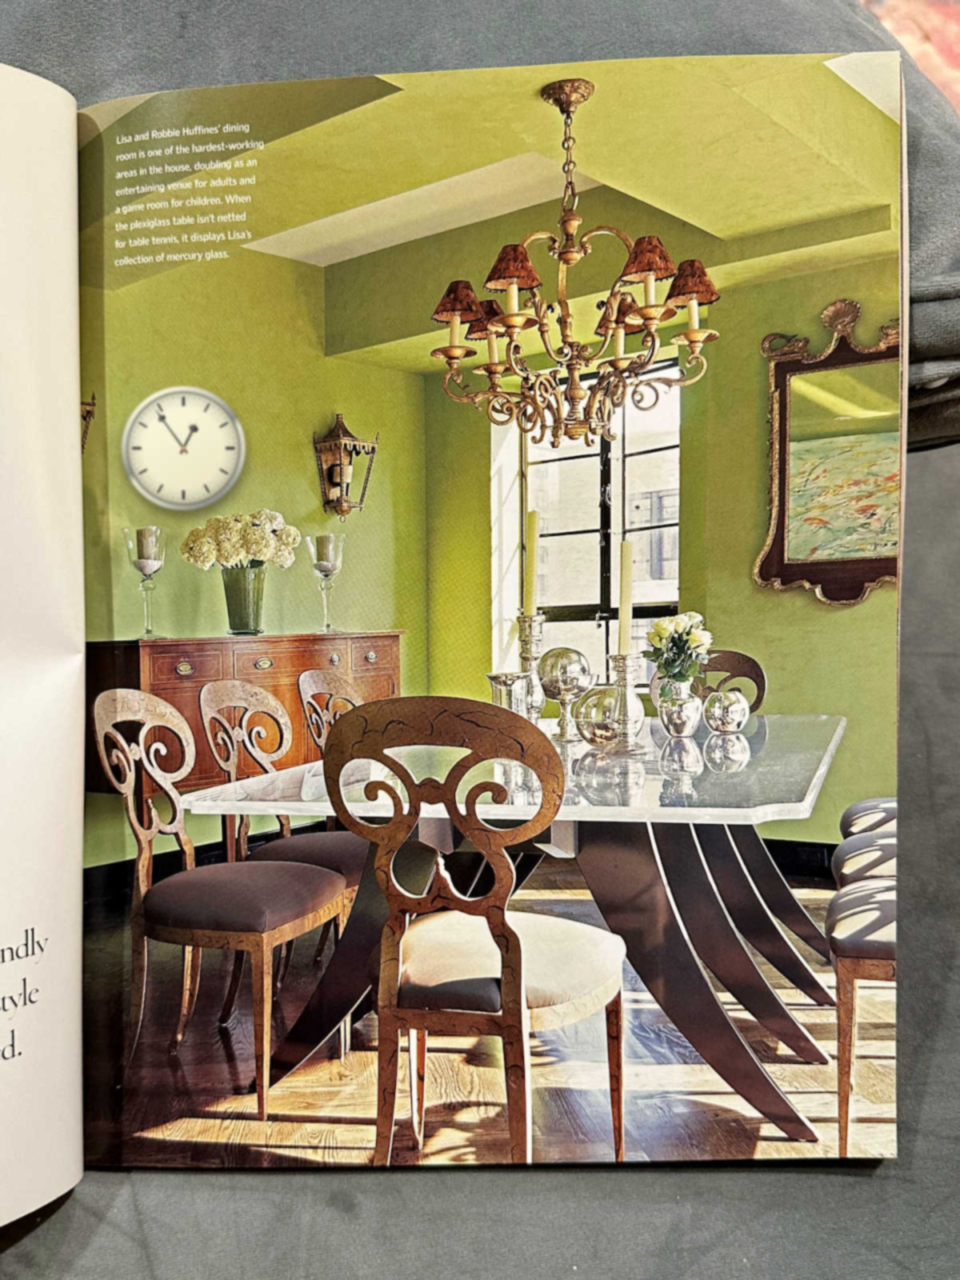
12 h 54 min
